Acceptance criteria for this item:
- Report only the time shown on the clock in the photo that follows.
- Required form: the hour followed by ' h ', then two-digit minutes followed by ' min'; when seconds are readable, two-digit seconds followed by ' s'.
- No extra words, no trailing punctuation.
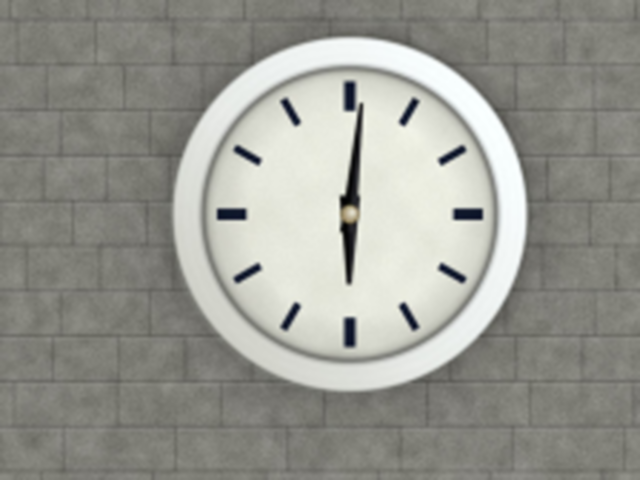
6 h 01 min
